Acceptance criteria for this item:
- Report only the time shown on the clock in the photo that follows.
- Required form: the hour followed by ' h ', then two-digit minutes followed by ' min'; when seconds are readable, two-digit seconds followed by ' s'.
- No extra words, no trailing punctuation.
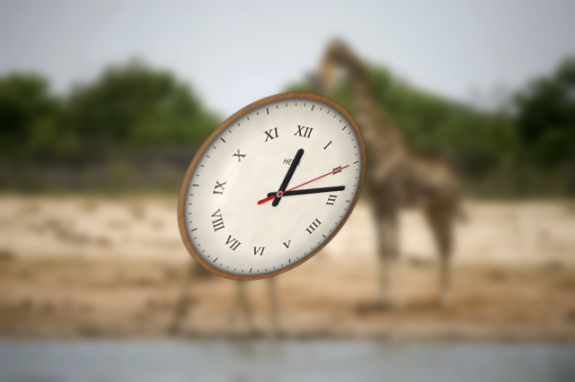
12 h 13 min 10 s
